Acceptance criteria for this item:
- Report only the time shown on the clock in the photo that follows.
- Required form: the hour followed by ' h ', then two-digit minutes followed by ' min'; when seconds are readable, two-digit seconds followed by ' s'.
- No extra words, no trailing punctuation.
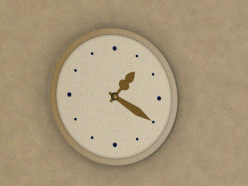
1 h 20 min
